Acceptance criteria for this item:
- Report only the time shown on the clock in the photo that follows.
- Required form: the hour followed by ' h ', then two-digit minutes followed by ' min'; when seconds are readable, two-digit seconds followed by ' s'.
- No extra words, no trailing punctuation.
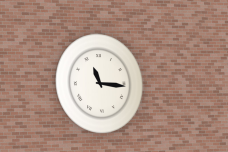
11 h 16 min
